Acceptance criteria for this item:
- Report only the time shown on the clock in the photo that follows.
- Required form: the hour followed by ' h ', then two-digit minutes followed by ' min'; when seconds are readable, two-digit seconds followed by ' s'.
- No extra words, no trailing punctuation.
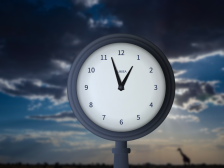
12 h 57 min
